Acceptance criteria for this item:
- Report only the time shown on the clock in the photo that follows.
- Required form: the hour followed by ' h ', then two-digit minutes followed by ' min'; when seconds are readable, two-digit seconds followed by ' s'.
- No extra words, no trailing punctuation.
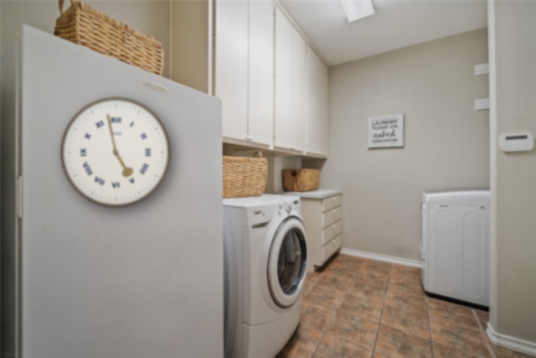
4 h 58 min
